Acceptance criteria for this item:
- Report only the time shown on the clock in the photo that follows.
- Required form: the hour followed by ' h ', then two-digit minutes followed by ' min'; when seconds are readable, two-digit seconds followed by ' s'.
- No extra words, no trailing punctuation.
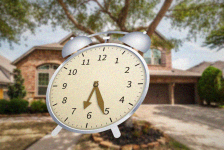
6 h 26 min
